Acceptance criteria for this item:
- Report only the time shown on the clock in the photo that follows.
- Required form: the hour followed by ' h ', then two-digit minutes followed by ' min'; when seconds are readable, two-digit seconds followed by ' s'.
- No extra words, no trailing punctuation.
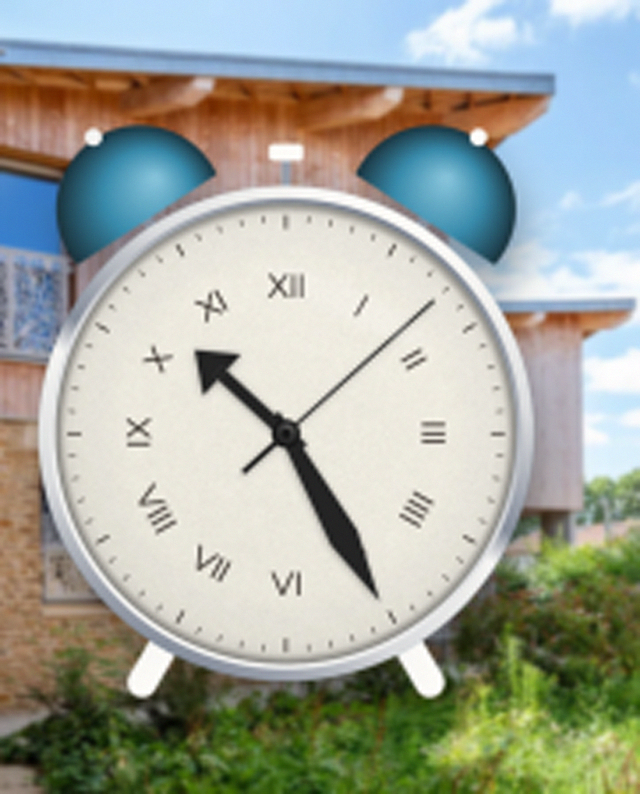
10 h 25 min 08 s
